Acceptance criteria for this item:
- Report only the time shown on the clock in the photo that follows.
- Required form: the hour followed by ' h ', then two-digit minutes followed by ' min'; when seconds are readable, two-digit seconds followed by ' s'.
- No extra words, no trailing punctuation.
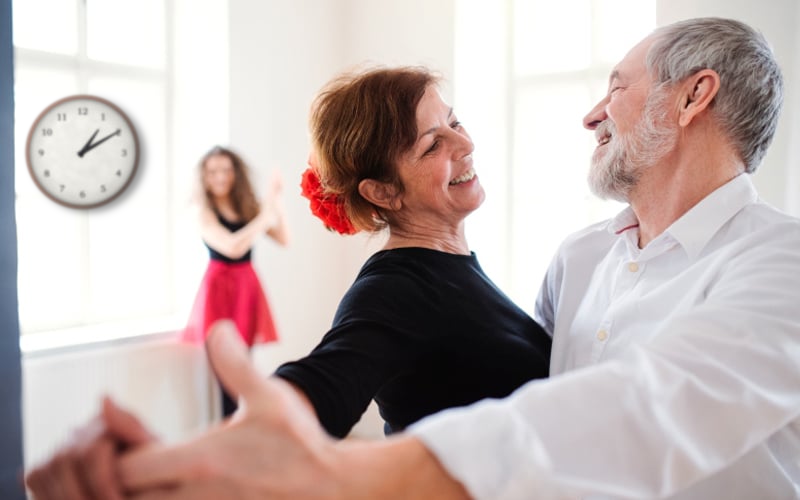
1 h 10 min
